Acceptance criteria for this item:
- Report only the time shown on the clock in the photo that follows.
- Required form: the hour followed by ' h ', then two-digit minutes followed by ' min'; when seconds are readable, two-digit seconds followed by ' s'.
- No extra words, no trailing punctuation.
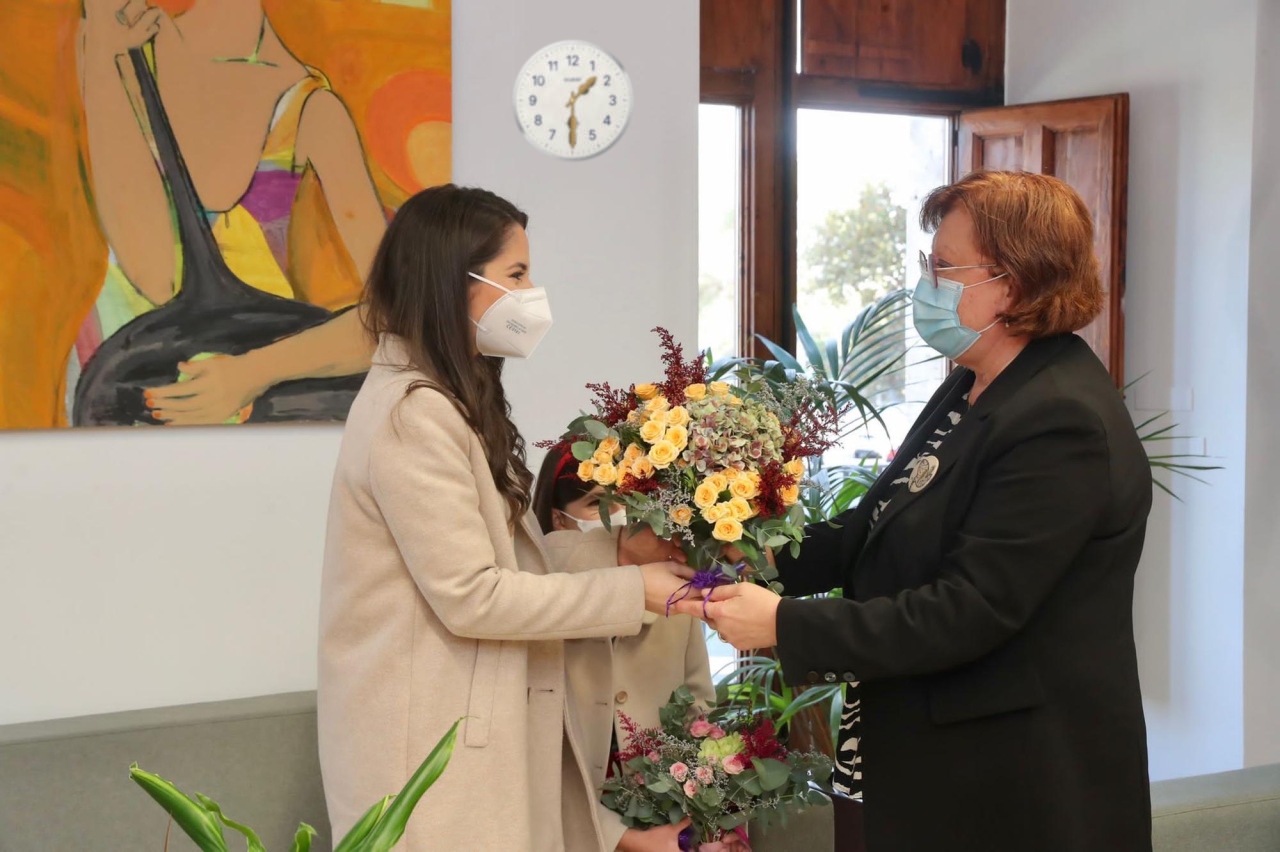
1 h 30 min
